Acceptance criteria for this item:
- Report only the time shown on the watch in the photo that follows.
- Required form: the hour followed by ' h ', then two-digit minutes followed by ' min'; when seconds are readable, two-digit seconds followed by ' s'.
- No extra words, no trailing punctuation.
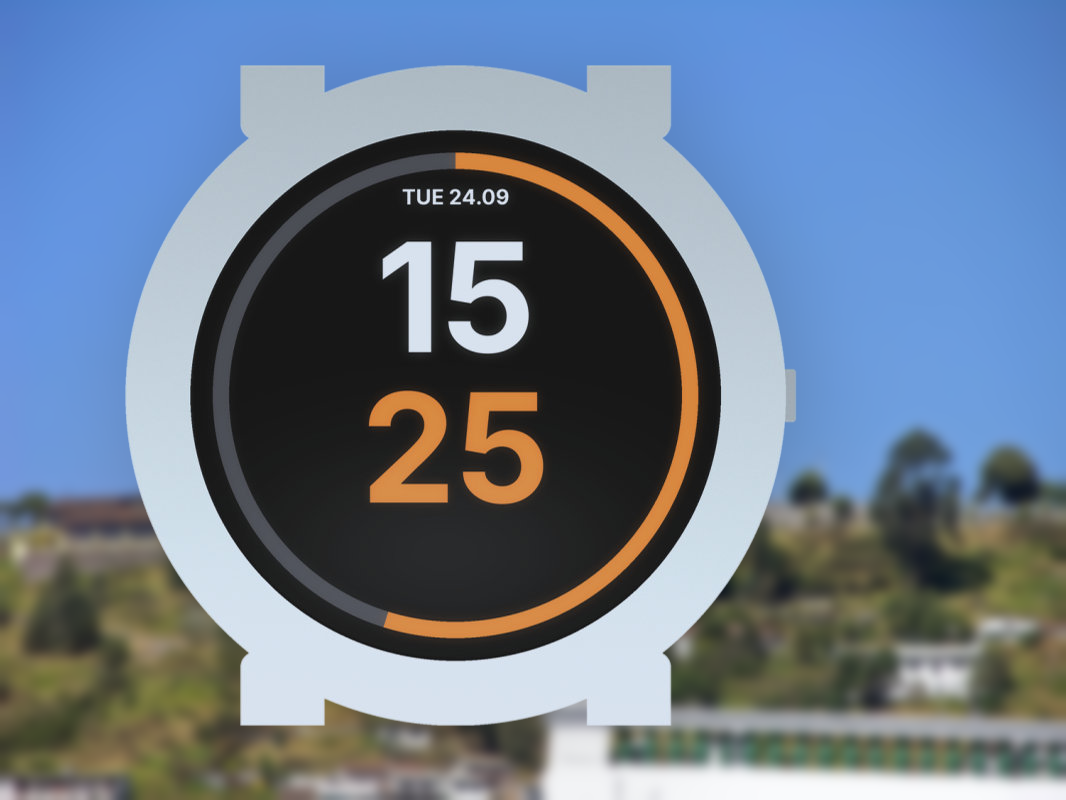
15 h 25 min
